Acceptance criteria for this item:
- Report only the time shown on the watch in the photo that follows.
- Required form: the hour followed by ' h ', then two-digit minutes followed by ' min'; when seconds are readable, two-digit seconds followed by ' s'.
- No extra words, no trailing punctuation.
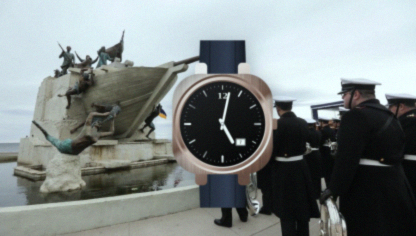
5 h 02 min
